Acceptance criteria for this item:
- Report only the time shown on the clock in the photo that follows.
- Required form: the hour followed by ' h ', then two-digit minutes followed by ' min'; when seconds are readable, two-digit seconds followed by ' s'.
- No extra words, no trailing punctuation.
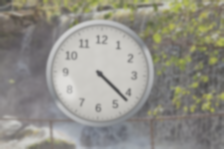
4 h 22 min
